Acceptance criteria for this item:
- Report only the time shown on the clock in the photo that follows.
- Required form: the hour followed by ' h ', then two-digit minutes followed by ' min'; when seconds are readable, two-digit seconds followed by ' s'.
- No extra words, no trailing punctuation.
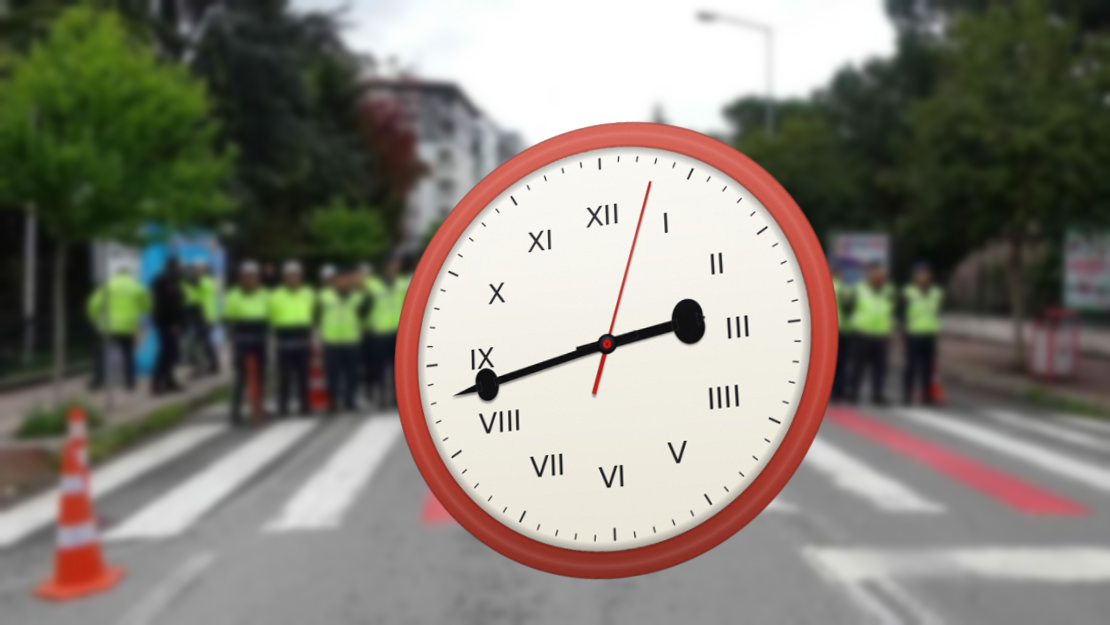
2 h 43 min 03 s
